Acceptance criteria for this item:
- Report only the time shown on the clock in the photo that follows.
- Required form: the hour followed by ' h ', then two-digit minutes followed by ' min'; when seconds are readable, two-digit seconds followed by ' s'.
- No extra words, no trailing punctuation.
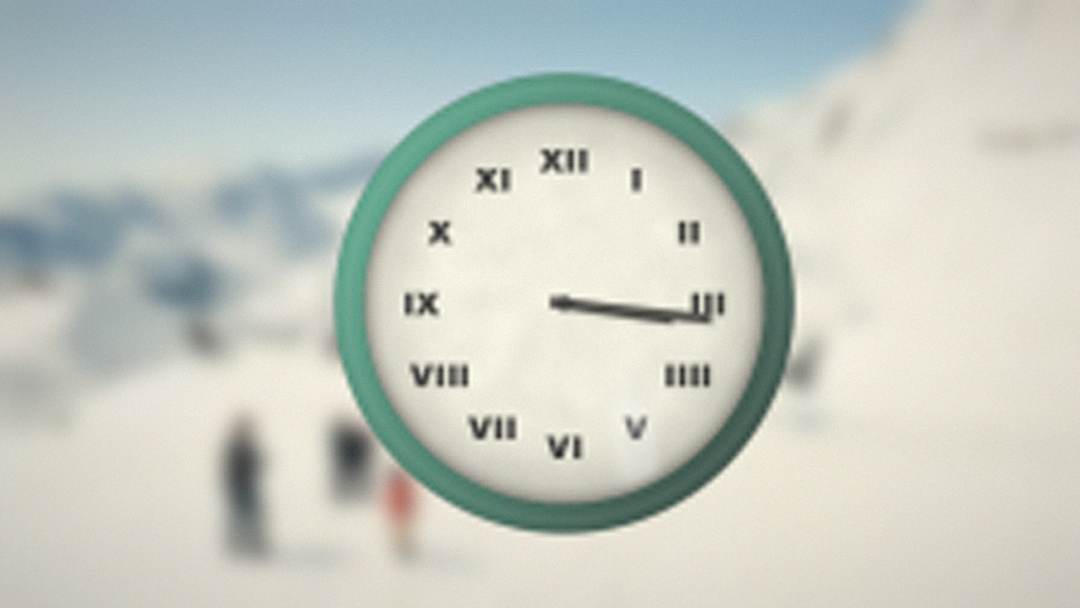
3 h 16 min
